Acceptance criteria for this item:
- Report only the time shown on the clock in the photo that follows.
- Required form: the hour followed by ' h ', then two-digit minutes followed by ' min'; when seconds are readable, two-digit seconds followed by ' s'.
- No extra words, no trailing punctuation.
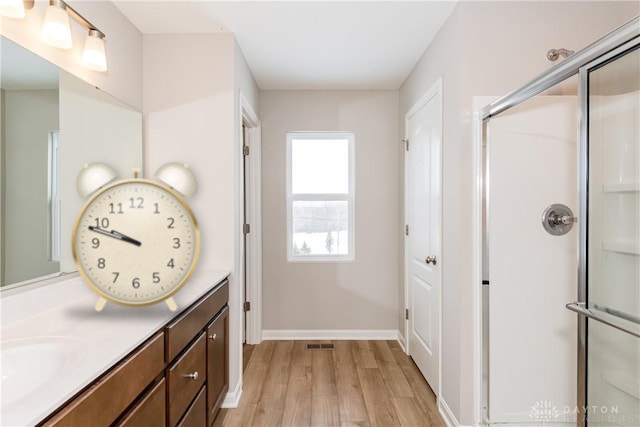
9 h 48 min
